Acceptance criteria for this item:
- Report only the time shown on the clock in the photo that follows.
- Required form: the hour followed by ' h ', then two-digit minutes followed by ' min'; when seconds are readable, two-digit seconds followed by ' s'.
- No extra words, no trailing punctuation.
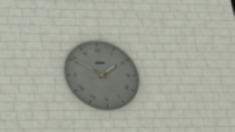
1 h 51 min
